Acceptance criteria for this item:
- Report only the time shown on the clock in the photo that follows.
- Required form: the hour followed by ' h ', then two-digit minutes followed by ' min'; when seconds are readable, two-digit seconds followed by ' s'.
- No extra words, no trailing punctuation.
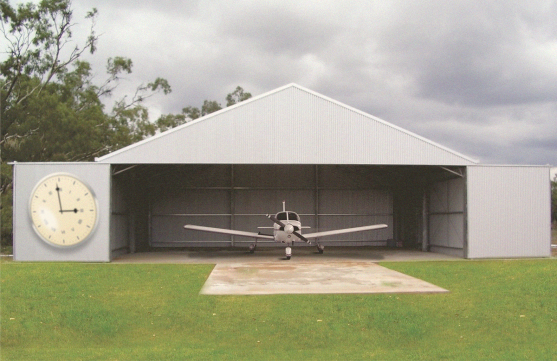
2 h 59 min
